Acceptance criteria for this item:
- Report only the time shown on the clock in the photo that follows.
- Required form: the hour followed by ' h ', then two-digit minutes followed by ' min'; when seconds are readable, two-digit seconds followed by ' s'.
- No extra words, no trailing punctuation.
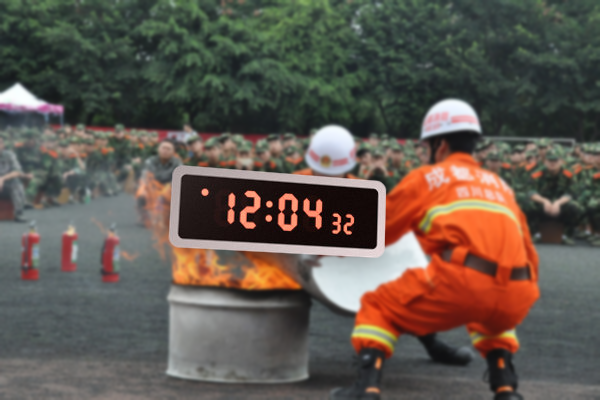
12 h 04 min 32 s
